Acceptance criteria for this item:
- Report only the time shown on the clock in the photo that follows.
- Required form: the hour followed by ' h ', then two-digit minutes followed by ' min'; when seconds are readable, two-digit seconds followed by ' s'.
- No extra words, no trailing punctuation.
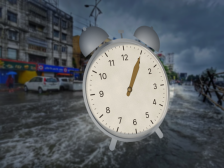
1 h 05 min
